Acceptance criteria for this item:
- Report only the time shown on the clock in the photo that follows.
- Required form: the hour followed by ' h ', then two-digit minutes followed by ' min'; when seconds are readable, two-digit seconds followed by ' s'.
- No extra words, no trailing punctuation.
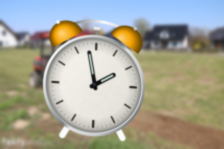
1 h 58 min
